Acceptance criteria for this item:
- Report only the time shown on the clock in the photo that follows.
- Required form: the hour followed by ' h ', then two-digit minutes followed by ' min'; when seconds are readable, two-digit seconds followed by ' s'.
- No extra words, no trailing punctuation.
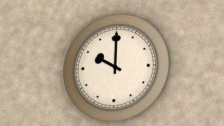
10 h 00 min
